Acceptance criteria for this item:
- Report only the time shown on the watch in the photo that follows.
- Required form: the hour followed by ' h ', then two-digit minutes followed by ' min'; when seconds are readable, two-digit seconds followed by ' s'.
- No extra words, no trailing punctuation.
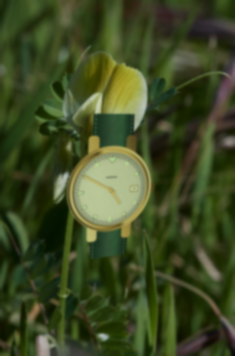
4 h 50 min
